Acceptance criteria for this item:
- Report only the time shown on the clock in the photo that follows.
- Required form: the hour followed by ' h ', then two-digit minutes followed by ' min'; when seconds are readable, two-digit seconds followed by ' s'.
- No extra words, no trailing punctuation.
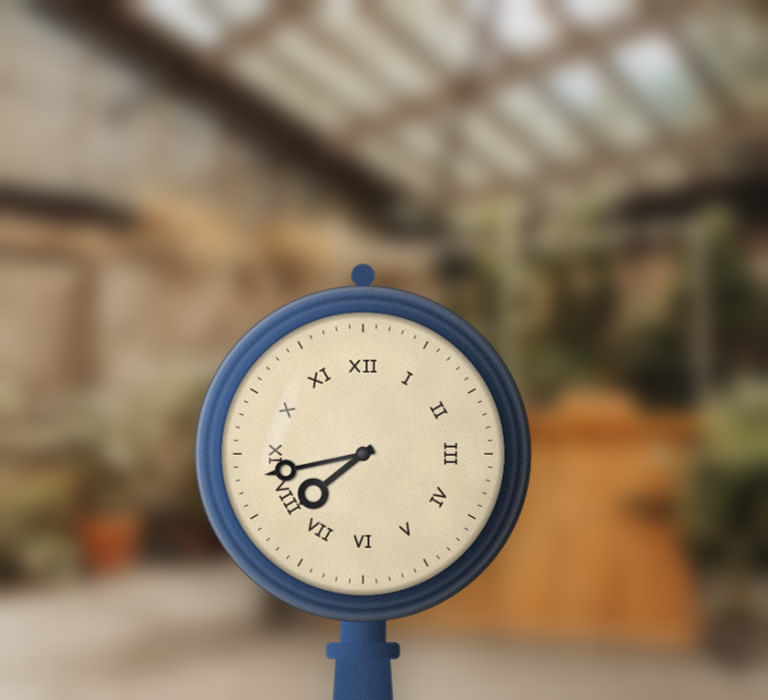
7 h 43 min
